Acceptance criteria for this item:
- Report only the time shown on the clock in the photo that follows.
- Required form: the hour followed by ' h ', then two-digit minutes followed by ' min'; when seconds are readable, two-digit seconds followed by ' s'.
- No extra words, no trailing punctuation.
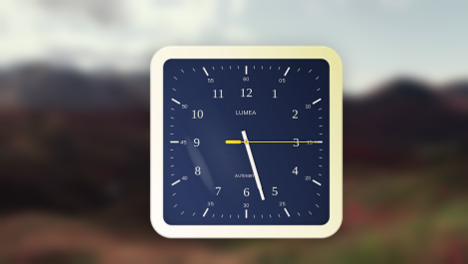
5 h 27 min 15 s
